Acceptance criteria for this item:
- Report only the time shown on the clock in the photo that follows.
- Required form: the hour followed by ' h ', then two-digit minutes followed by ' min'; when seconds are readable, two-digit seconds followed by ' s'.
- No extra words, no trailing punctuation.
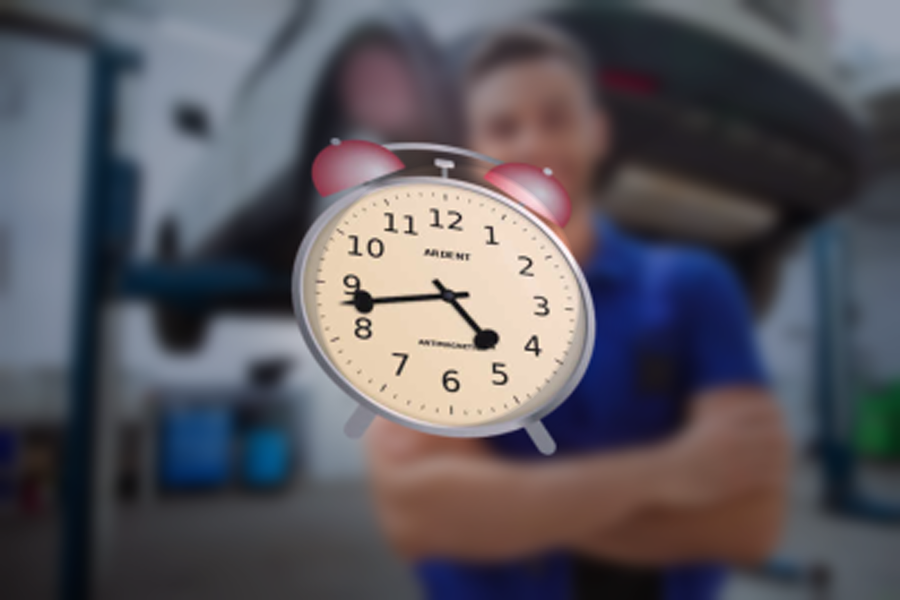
4 h 43 min
